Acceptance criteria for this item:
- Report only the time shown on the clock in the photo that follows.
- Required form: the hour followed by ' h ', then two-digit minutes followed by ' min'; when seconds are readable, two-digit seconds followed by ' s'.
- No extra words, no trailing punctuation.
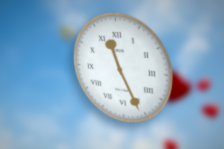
11 h 26 min
